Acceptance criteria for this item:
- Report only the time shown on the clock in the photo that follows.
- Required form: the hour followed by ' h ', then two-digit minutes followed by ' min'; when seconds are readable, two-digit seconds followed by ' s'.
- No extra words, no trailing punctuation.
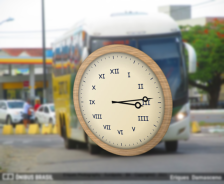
3 h 14 min
